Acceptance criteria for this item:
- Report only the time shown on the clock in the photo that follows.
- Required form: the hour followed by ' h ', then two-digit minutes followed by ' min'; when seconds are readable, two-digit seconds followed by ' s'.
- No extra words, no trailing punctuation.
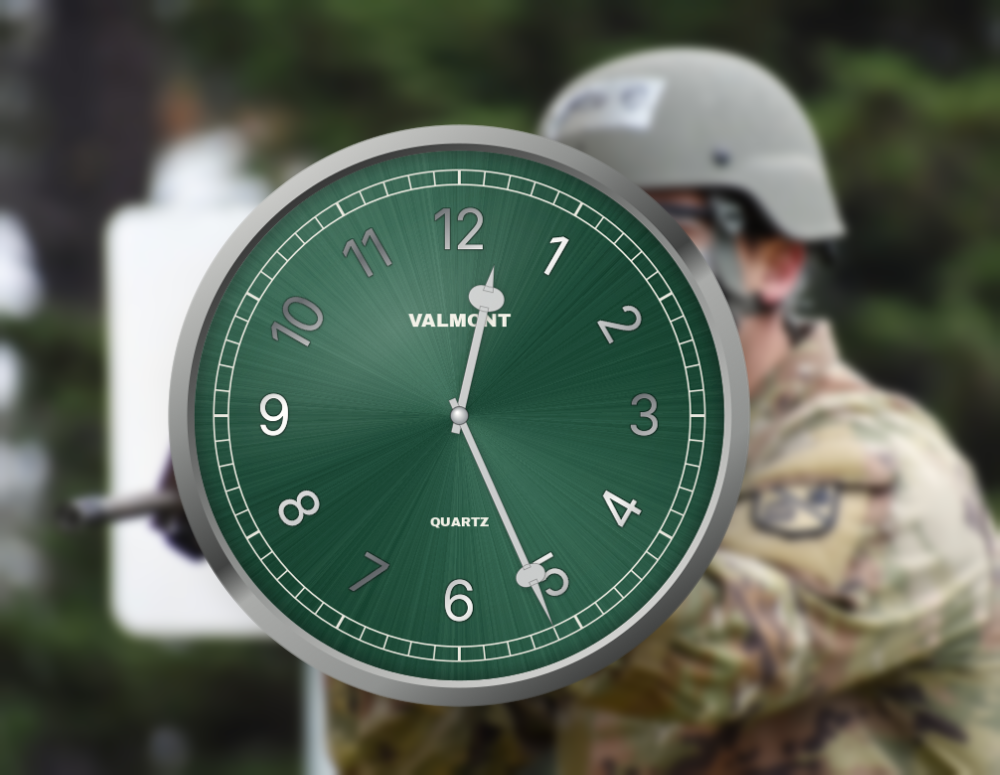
12 h 26 min
